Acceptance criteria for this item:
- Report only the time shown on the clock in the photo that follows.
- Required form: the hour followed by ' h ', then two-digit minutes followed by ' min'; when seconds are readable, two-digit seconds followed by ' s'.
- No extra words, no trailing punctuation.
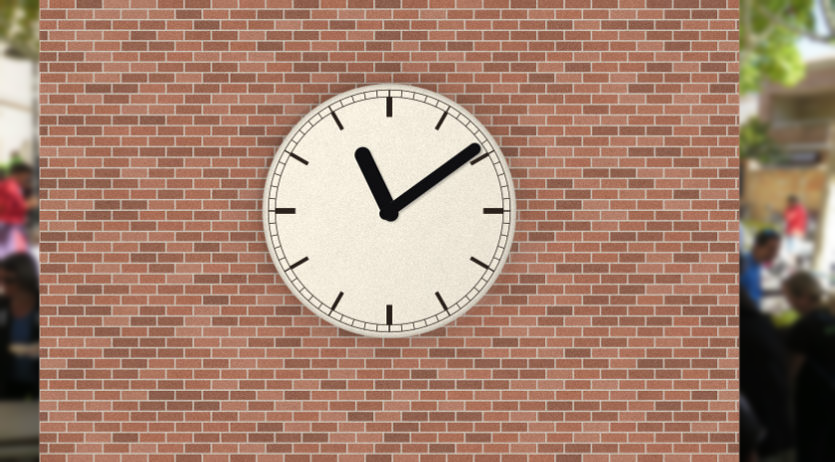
11 h 09 min
